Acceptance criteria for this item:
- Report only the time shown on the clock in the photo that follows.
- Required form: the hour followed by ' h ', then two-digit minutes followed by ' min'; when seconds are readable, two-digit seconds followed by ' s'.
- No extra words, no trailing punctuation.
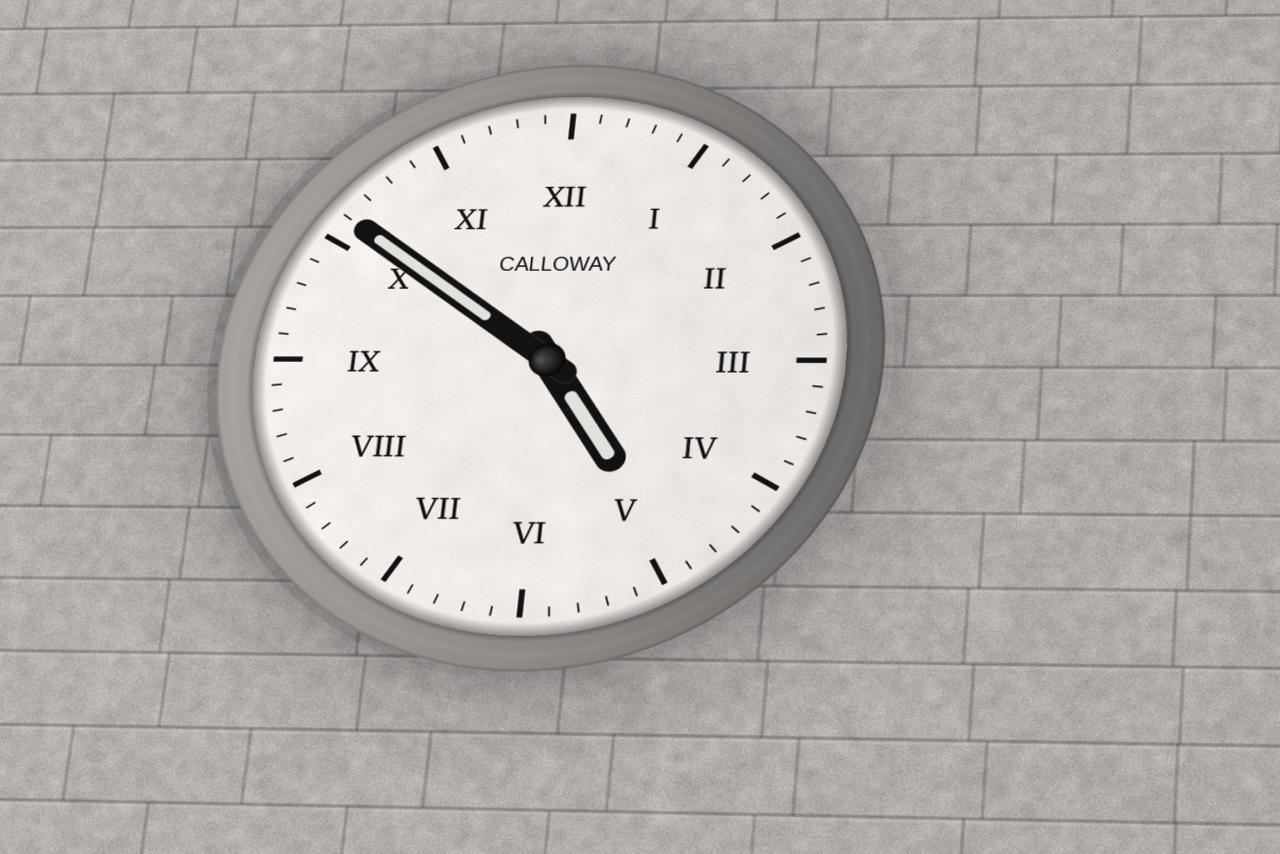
4 h 51 min
